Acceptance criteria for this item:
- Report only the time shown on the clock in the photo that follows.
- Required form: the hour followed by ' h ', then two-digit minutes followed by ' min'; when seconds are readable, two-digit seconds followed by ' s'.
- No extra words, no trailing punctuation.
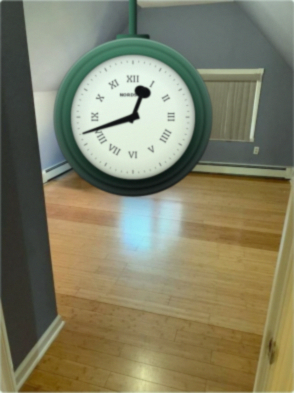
12 h 42 min
